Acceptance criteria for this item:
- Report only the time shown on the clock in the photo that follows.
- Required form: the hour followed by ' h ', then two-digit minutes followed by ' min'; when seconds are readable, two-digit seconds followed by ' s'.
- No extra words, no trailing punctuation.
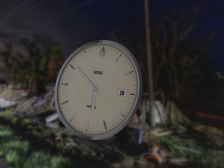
5 h 51 min
